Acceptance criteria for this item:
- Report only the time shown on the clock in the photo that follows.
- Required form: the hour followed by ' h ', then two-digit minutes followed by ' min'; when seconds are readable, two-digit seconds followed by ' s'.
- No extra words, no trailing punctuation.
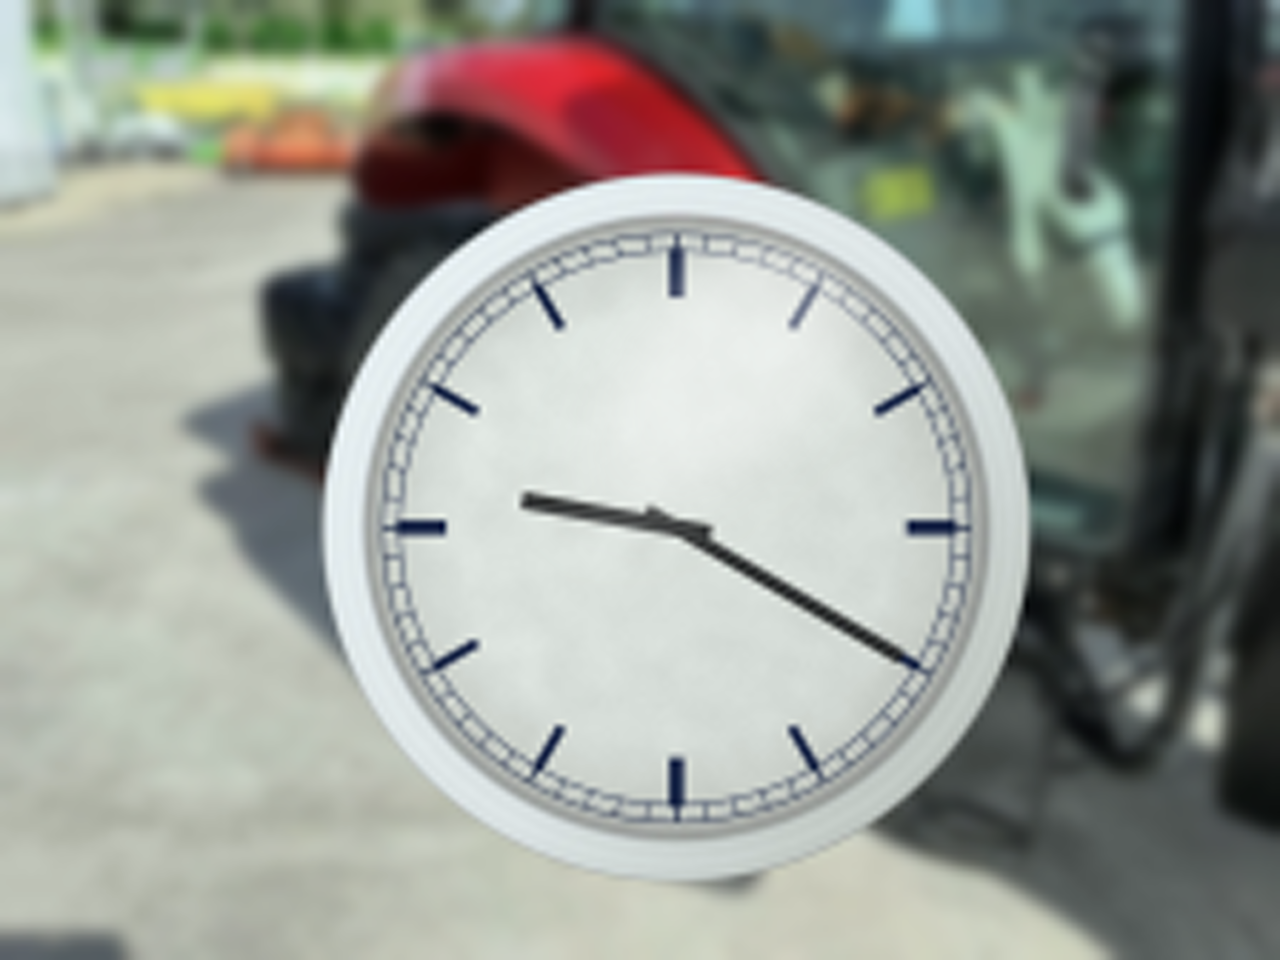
9 h 20 min
